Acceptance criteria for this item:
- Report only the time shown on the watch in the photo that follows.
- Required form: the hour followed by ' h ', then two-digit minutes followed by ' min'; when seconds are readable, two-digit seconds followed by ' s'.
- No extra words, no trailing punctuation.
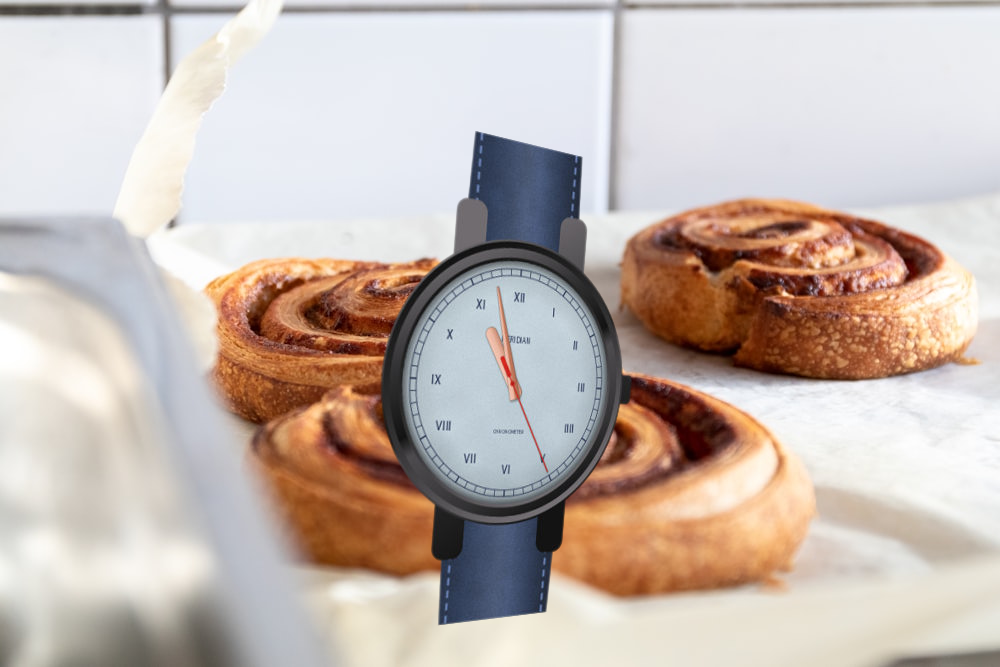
10 h 57 min 25 s
